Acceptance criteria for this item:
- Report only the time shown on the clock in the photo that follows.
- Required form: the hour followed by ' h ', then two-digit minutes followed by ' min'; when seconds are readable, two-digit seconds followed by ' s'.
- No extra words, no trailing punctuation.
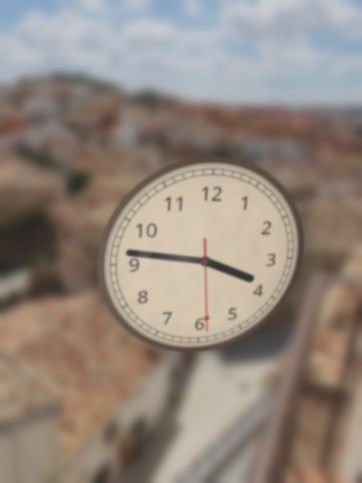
3 h 46 min 29 s
